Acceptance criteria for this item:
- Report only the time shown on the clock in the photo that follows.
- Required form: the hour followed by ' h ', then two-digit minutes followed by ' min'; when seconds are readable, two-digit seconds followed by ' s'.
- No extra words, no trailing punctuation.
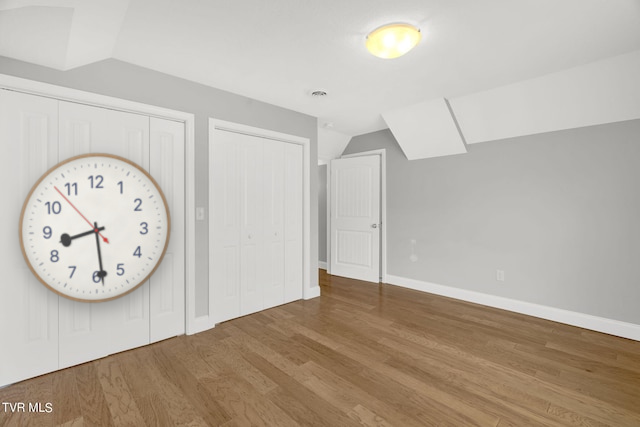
8 h 28 min 53 s
